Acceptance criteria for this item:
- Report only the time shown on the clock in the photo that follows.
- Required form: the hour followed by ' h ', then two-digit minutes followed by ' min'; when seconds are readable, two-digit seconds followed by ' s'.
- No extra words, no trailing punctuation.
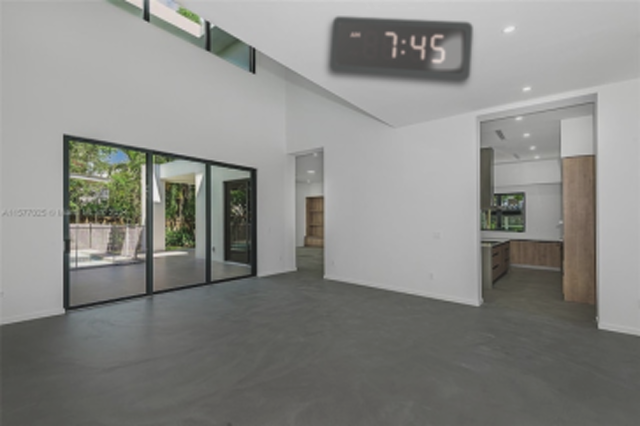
7 h 45 min
